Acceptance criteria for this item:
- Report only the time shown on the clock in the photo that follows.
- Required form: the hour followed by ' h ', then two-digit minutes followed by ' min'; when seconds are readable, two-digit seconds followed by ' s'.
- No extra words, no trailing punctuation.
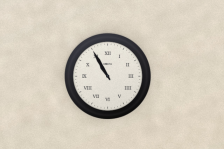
10 h 55 min
